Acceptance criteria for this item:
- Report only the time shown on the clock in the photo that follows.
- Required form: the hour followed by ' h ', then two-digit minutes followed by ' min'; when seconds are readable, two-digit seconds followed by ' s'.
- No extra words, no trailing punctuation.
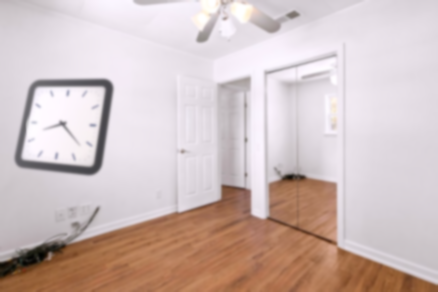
8 h 22 min
